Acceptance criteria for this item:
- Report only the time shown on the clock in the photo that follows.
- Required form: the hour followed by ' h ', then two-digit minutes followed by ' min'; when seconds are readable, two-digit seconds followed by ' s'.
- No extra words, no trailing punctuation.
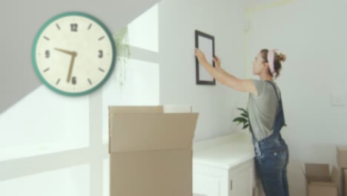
9 h 32 min
